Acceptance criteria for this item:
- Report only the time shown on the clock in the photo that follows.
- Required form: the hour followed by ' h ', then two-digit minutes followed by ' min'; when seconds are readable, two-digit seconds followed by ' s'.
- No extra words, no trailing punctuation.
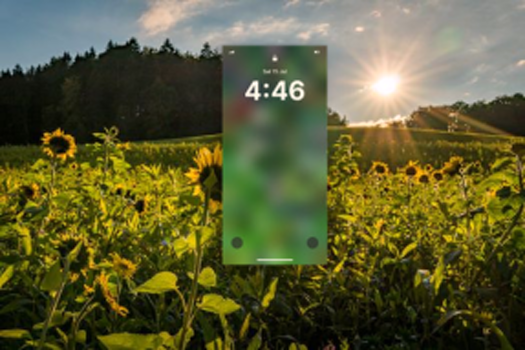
4 h 46 min
